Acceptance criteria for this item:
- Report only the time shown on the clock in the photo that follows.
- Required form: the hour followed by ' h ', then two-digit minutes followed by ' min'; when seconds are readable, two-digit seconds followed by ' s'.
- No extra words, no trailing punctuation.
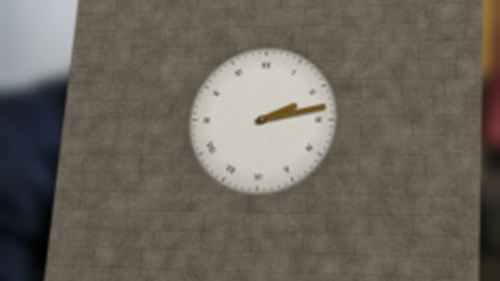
2 h 13 min
